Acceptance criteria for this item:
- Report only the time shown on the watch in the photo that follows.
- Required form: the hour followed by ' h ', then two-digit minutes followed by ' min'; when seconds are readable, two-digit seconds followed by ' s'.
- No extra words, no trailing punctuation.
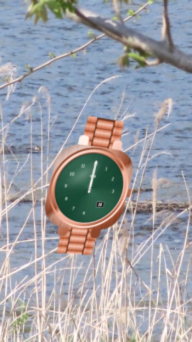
12 h 00 min
